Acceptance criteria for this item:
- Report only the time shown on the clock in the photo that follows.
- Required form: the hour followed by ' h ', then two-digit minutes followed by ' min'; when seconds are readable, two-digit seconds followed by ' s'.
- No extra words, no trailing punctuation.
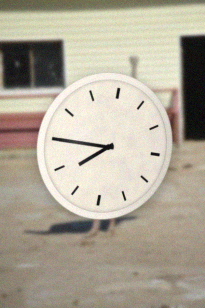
7 h 45 min
